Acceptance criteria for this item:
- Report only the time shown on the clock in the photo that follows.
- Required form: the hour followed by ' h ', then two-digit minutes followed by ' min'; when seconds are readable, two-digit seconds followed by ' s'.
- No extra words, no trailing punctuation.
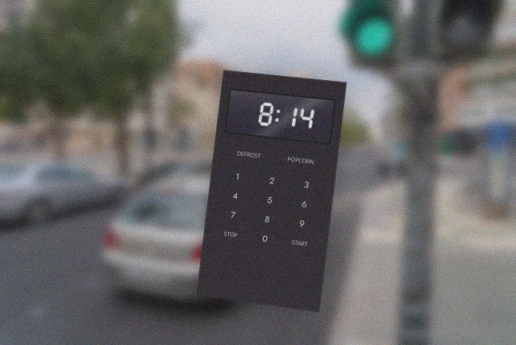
8 h 14 min
